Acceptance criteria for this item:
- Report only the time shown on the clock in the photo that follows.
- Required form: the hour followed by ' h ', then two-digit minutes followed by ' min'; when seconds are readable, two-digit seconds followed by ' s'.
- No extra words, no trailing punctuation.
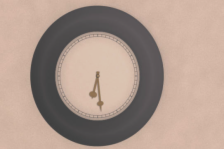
6 h 29 min
